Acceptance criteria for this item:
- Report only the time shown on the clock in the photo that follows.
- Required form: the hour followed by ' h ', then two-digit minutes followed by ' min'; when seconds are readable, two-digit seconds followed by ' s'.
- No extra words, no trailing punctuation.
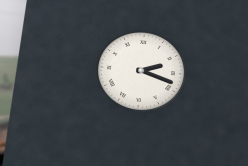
2 h 18 min
